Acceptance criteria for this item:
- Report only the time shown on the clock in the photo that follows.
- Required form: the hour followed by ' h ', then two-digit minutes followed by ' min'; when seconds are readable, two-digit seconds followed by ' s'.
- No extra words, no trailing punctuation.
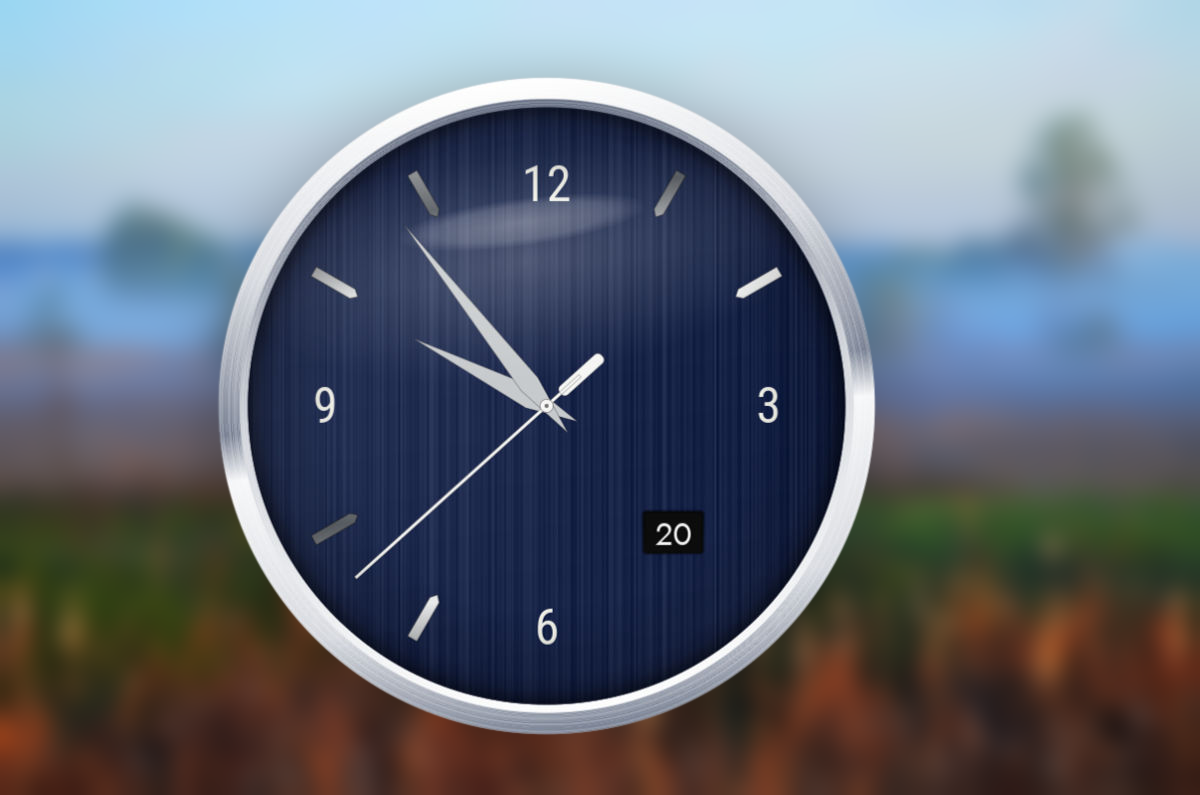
9 h 53 min 38 s
